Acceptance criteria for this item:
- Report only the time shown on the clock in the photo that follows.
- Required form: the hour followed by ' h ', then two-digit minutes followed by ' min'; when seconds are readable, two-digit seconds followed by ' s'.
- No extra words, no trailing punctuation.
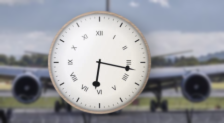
6 h 17 min
